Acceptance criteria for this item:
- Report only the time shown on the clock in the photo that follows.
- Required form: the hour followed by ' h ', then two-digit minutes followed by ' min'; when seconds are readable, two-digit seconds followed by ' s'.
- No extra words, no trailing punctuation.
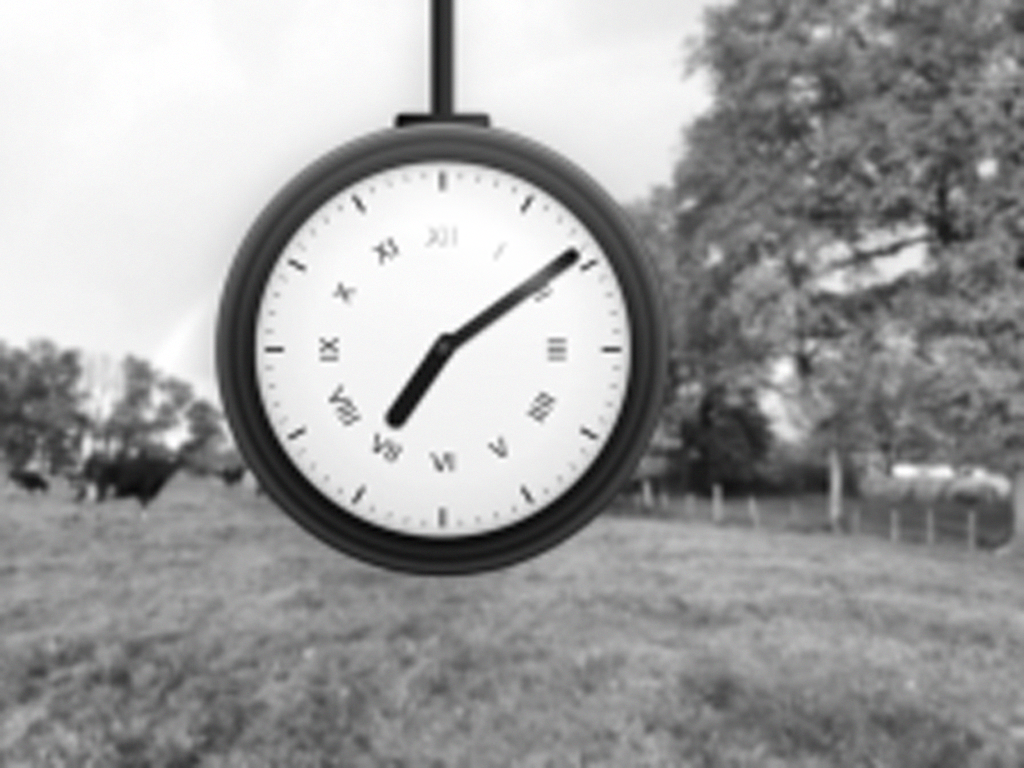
7 h 09 min
